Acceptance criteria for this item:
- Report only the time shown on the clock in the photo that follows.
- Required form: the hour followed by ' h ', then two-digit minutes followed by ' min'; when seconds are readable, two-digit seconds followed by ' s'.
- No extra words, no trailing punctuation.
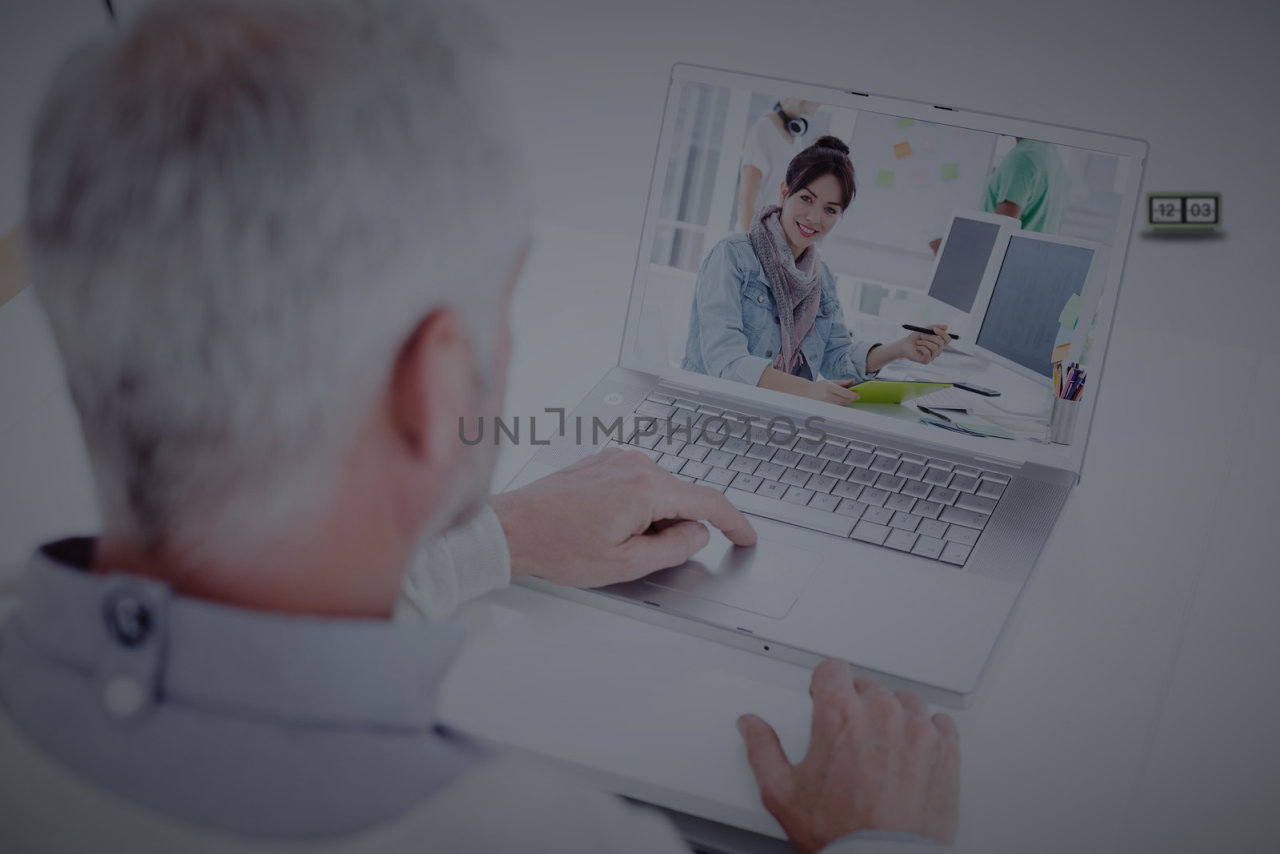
12 h 03 min
